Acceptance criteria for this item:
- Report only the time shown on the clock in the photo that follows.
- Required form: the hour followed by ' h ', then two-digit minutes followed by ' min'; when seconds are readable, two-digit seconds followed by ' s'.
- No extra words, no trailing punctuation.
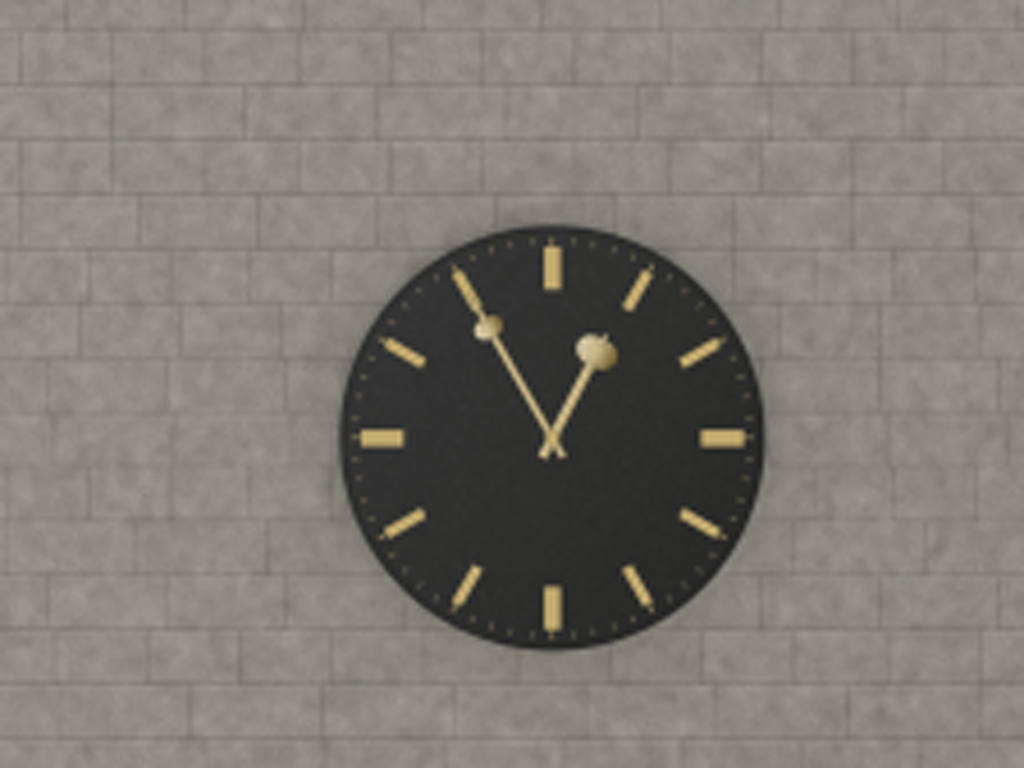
12 h 55 min
